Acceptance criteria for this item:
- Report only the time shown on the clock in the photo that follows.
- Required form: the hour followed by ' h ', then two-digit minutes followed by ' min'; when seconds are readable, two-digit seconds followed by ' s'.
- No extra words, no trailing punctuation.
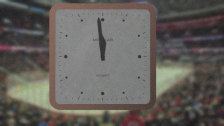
11 h 59 min
